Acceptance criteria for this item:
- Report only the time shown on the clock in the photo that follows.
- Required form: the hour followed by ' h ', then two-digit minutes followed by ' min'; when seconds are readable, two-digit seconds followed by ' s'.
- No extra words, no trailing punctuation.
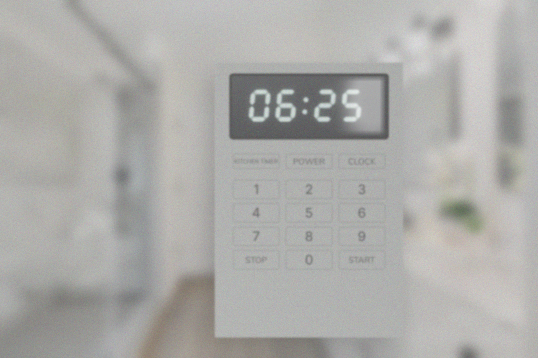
6 h 25 min
